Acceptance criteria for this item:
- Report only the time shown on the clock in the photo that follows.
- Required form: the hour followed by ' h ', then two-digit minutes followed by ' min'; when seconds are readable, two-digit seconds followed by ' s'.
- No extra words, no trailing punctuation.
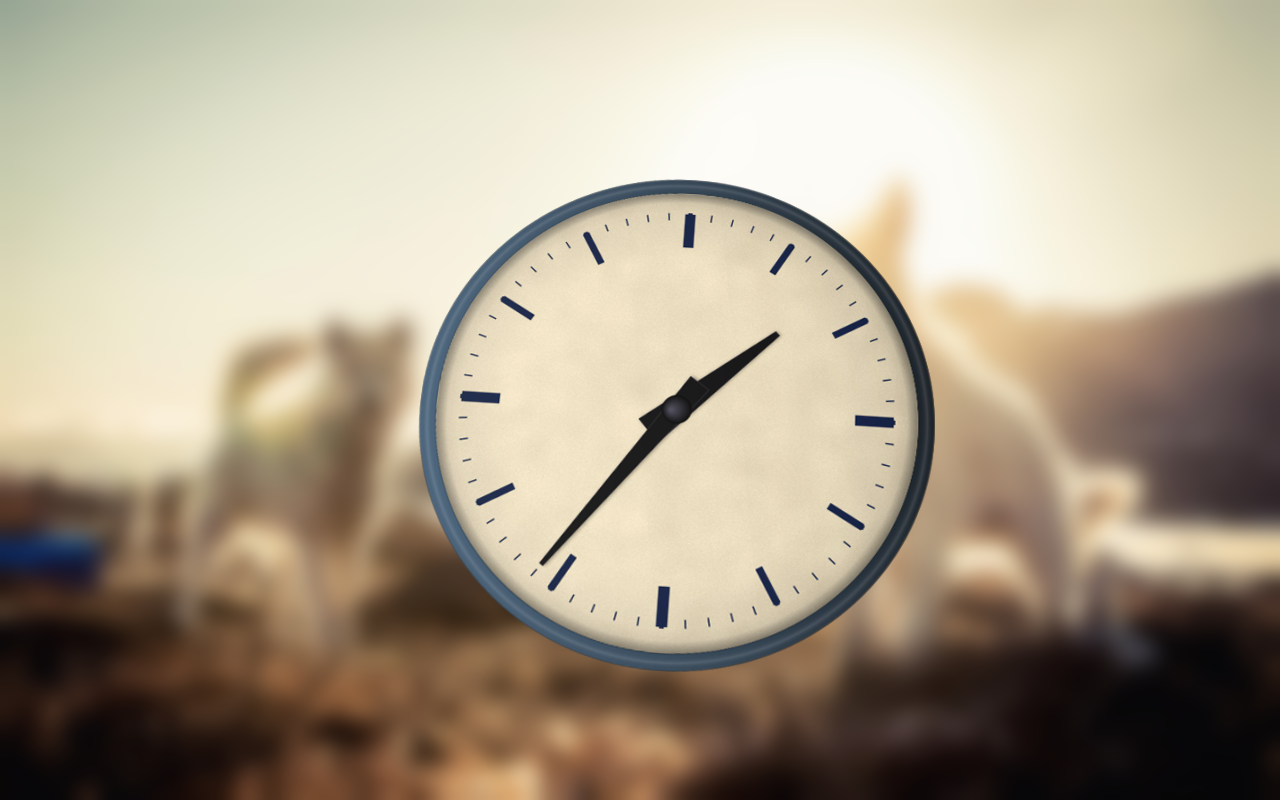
1 h 36 min
